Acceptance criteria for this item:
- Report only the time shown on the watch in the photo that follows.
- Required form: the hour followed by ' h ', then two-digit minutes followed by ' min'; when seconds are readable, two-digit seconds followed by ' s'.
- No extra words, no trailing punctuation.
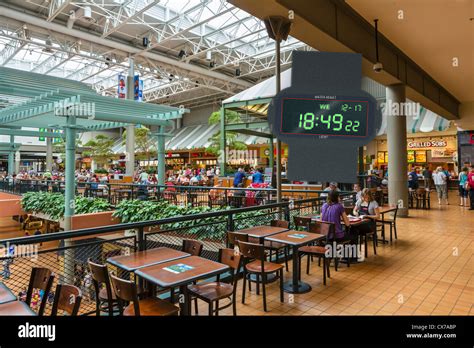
18 h 49 min 22 s
